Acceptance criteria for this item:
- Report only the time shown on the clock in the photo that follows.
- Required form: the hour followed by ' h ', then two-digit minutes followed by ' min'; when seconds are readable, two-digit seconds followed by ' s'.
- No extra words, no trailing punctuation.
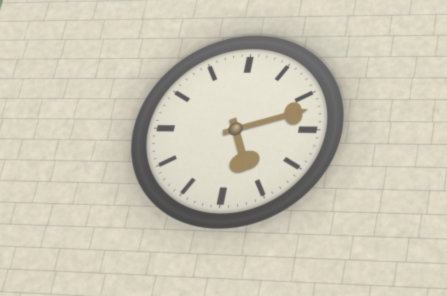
5 h 12 min
